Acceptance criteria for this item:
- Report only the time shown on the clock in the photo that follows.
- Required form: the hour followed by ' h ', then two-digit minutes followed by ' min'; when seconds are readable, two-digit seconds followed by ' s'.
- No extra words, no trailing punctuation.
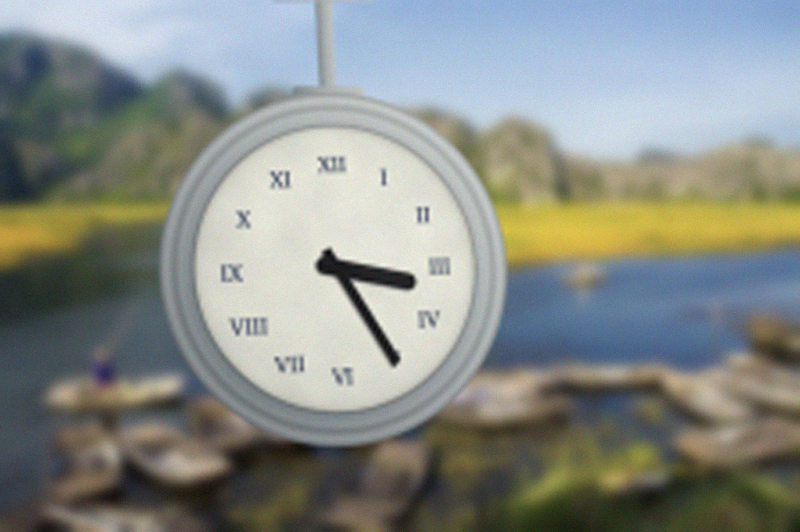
3 h 25 min
